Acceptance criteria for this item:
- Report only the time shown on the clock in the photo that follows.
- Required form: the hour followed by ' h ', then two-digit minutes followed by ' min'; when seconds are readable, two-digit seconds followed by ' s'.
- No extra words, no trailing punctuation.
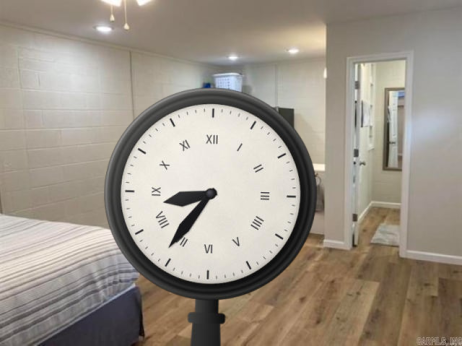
8 h 36 min
